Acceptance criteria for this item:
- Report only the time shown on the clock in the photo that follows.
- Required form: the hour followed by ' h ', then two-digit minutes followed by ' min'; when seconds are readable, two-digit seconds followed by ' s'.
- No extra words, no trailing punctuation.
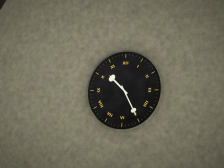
10 h 25 min
